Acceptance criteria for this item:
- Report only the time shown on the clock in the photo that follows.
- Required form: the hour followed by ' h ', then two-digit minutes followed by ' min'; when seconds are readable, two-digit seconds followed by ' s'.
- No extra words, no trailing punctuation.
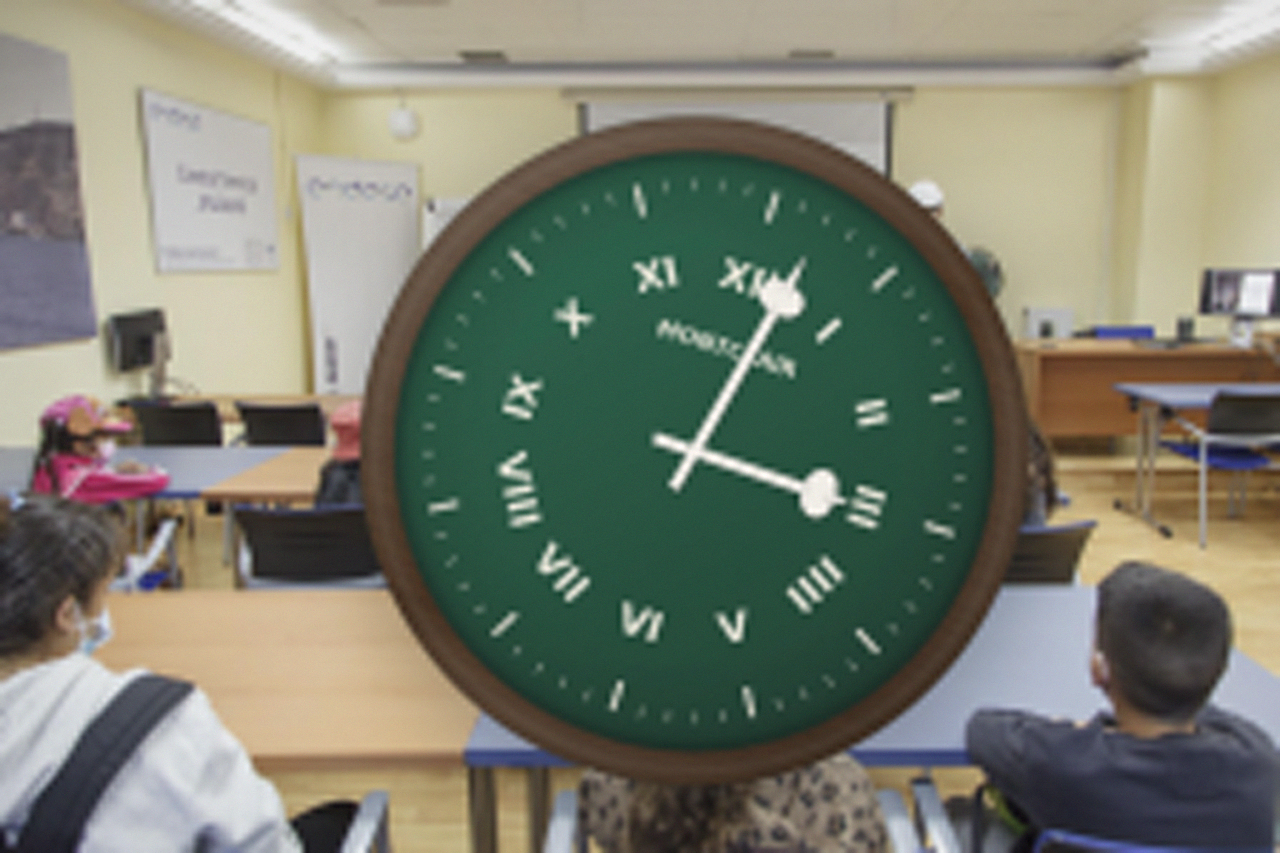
3 h 02 min
